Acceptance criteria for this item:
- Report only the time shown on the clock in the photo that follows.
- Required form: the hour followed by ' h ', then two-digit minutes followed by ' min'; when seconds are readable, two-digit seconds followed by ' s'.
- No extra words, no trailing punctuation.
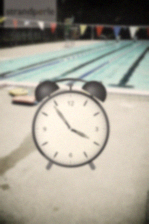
3 h 54 min
